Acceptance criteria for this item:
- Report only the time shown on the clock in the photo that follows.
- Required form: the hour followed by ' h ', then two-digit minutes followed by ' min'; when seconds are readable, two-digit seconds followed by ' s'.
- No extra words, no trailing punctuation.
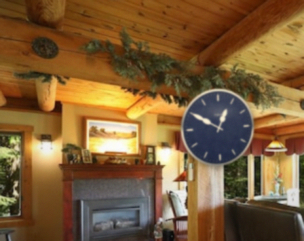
12 h 50 min
